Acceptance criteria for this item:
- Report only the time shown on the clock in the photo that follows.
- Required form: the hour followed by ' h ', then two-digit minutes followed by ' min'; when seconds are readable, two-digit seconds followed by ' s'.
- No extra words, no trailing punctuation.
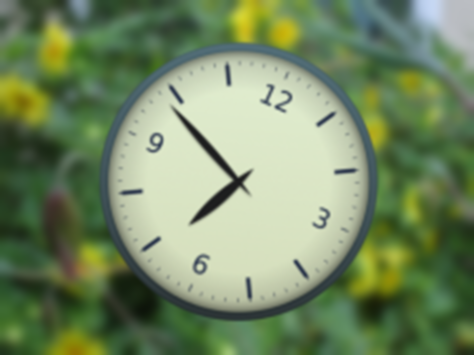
6 h 49 min
